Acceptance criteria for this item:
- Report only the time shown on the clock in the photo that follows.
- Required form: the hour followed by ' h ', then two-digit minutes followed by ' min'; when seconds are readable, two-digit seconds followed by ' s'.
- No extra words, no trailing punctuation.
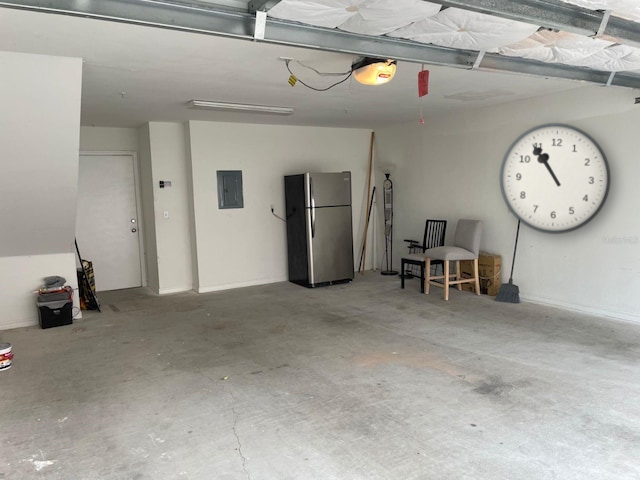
10 h 54 min
